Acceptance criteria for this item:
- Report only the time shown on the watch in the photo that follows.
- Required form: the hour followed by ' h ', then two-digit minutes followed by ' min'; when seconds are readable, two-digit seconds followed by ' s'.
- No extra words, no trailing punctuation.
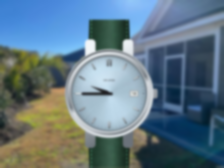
9 h 45 min
